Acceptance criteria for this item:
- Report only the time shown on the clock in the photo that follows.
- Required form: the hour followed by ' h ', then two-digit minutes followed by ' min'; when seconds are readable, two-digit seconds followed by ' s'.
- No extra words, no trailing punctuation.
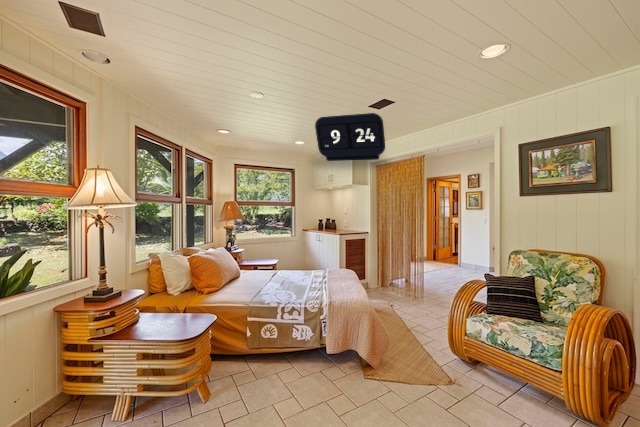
9 h 24 min
